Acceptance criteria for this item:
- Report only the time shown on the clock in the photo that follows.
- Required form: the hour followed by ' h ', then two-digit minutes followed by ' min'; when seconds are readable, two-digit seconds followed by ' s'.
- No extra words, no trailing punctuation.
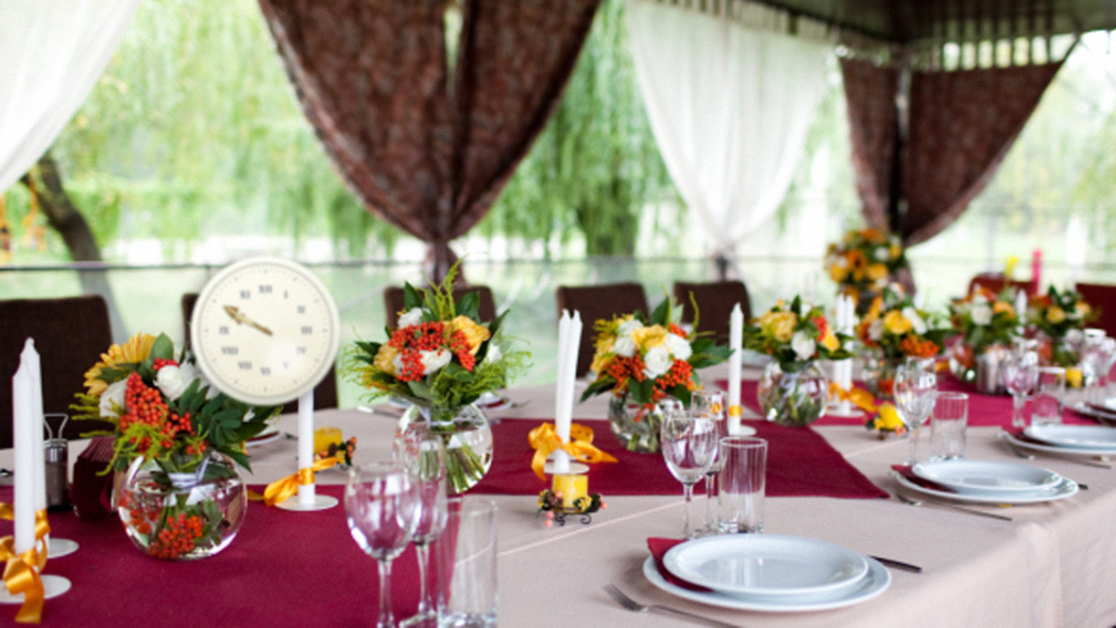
9 h 50 min
